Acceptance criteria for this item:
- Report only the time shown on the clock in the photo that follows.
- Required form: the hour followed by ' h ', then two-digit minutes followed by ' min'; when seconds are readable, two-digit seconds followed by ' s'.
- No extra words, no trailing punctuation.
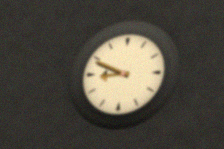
8 h 49 min
